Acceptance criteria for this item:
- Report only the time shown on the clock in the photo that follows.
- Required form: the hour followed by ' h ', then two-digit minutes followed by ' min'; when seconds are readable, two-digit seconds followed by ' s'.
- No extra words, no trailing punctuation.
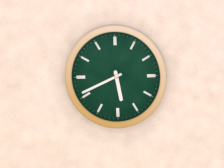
5 h 41 min
